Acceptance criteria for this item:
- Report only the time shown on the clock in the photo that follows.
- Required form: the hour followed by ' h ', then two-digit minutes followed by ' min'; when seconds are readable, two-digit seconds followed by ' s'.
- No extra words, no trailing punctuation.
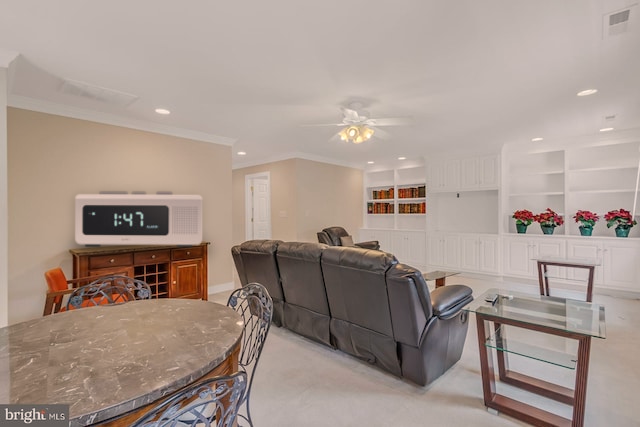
1 h 47 min
